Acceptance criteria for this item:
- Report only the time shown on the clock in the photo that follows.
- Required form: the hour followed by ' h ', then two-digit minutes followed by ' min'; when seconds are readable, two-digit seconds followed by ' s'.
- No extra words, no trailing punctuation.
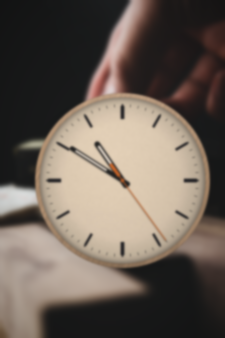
10 h 50 min 24 s
